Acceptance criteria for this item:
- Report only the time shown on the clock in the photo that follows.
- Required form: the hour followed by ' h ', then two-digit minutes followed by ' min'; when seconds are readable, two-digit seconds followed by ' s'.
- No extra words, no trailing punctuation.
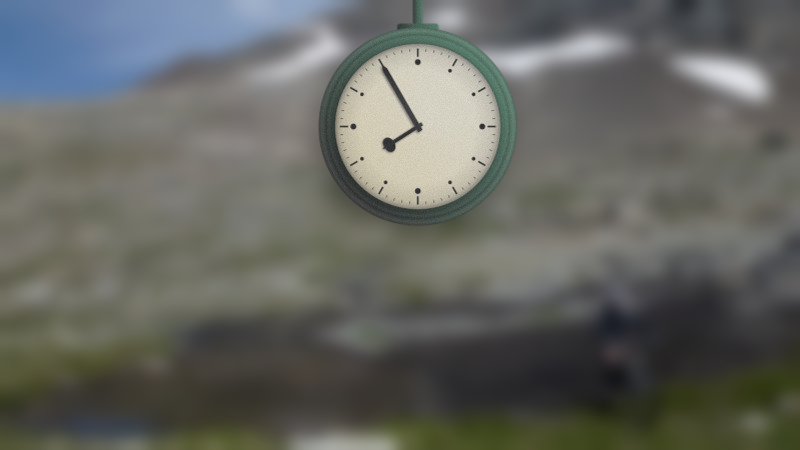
7 h 55 min
